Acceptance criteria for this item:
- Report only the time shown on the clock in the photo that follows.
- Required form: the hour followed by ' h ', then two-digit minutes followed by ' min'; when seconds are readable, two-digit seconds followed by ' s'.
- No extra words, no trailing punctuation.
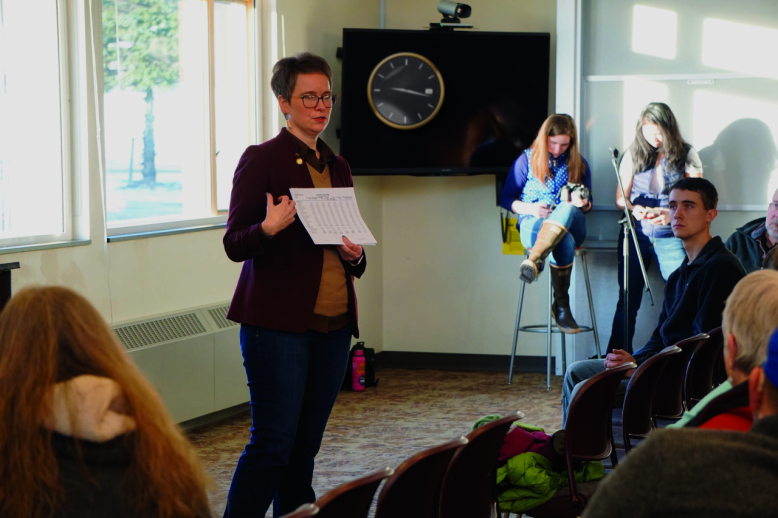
9 h 17 min
